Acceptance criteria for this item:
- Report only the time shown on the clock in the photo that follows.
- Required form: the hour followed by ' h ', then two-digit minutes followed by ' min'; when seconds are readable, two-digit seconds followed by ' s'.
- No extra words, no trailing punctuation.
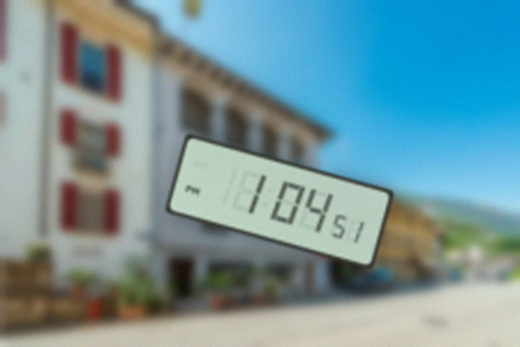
1 h 04 min 51 s
